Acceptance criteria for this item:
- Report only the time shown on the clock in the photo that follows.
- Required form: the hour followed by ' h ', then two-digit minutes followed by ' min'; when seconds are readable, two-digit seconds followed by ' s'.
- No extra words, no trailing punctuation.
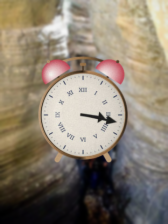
3 h 17 min
